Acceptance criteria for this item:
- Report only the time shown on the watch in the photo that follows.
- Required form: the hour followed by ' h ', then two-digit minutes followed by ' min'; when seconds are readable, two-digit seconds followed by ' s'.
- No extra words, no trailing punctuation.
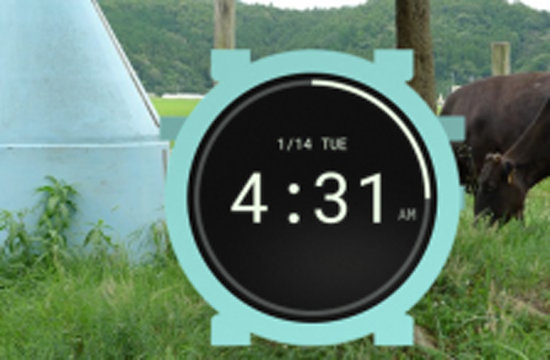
4 h 31 min
